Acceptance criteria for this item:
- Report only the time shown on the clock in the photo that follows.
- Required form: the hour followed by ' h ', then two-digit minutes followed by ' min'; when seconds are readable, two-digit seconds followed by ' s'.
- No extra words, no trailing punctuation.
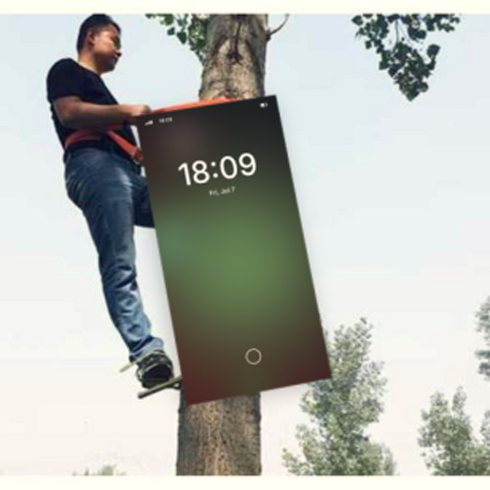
18 h 09 min
